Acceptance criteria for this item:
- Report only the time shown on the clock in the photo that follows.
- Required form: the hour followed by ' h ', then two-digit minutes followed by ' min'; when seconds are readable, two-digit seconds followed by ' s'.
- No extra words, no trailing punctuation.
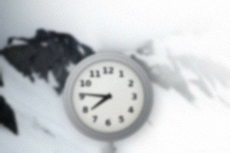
7 h 46 min
